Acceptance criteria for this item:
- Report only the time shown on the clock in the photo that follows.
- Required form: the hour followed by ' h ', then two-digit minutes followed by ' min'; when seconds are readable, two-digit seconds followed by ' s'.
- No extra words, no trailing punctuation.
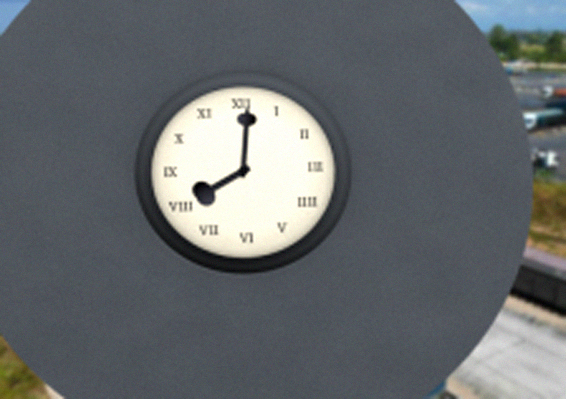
8 h 01 min
